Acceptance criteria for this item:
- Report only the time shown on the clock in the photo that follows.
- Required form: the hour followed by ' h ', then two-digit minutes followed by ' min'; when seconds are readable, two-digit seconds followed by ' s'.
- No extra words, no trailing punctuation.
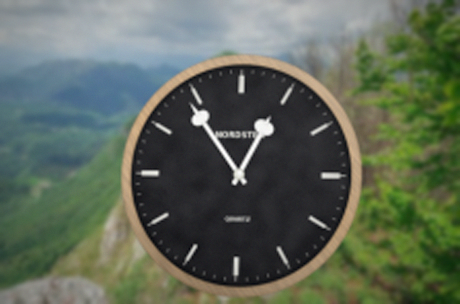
12 h 54 min
